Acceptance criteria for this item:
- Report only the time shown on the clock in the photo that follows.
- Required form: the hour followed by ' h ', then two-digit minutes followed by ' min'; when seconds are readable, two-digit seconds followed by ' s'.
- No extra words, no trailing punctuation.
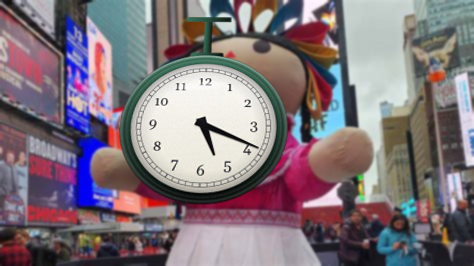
5 h 19 min
